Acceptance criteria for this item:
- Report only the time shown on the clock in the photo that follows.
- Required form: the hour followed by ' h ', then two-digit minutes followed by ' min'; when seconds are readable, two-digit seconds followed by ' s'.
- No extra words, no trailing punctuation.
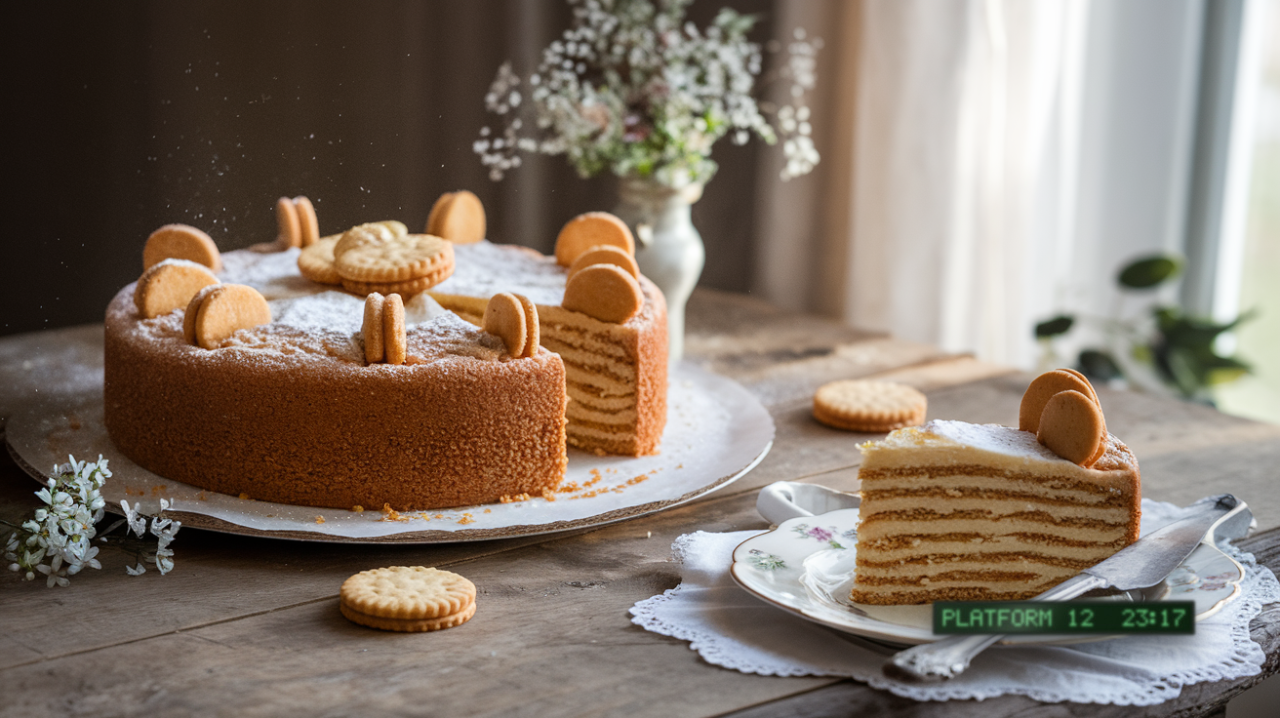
23 h 17 min
